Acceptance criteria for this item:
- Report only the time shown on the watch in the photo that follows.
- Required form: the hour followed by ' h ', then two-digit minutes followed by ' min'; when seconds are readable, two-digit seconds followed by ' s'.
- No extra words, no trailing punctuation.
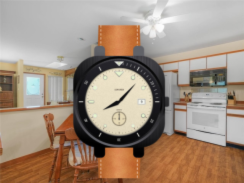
8 h 07 min
